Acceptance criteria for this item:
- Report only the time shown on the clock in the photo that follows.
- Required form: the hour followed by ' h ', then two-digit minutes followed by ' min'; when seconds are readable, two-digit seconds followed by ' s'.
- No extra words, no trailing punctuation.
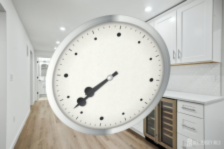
7 h 37 min
